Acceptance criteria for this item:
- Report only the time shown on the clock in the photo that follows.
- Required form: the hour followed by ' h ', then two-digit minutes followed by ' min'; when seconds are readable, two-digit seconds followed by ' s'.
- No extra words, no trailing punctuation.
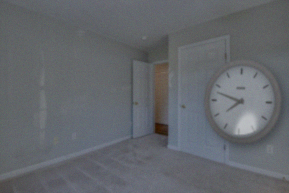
7 h 48 min
